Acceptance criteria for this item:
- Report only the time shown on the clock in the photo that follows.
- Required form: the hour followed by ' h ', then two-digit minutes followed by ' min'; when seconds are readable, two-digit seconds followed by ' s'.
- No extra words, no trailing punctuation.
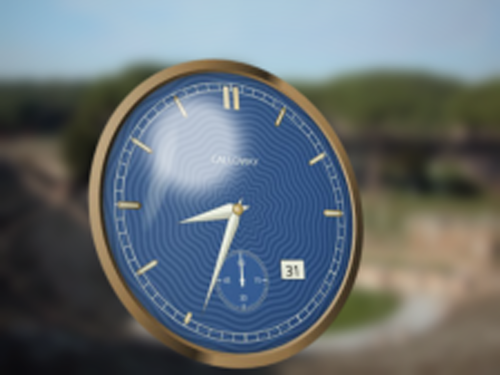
8 h 34 min
